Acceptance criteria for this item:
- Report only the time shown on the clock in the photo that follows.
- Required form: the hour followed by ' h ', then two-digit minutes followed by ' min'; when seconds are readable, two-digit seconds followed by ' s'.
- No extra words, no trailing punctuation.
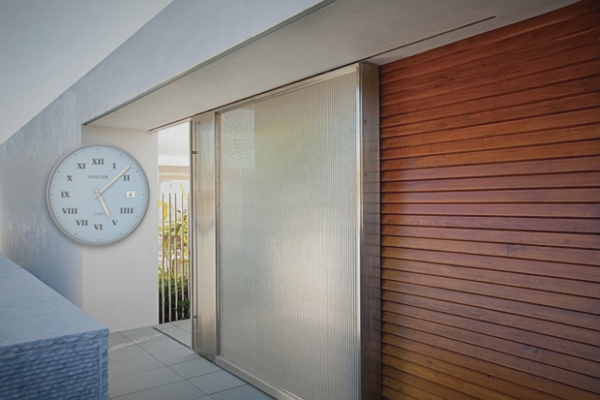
5 h 08 min
